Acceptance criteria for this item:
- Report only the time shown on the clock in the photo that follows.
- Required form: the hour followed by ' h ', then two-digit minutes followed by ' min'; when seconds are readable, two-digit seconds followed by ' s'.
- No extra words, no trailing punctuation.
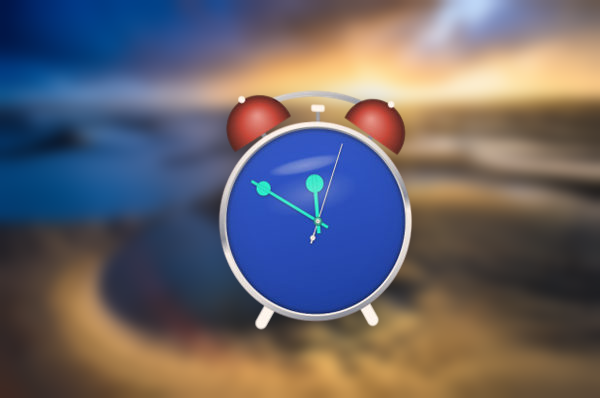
11 h 50 min 03 s
